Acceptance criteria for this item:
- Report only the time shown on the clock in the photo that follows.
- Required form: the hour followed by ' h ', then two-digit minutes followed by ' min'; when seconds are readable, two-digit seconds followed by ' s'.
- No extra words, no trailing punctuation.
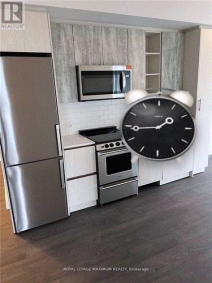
1 h 44 min
